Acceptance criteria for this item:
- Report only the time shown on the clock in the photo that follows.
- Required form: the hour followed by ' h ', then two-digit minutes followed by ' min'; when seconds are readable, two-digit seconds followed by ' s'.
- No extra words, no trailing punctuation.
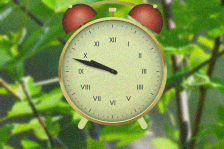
9 h 48 min
